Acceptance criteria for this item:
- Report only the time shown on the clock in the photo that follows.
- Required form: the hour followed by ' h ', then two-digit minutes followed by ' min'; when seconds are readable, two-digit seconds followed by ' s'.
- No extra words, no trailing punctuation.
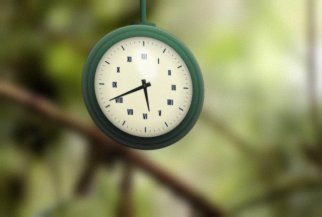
5 h 41 min
